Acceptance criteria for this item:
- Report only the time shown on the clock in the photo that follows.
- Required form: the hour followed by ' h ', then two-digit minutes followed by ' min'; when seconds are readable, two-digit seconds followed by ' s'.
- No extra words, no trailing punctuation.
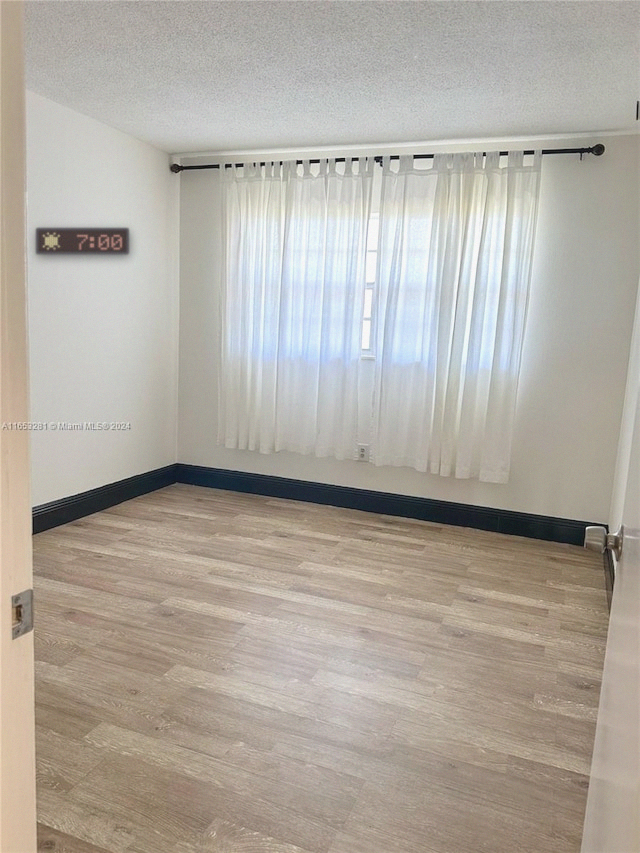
7 h 00 min
